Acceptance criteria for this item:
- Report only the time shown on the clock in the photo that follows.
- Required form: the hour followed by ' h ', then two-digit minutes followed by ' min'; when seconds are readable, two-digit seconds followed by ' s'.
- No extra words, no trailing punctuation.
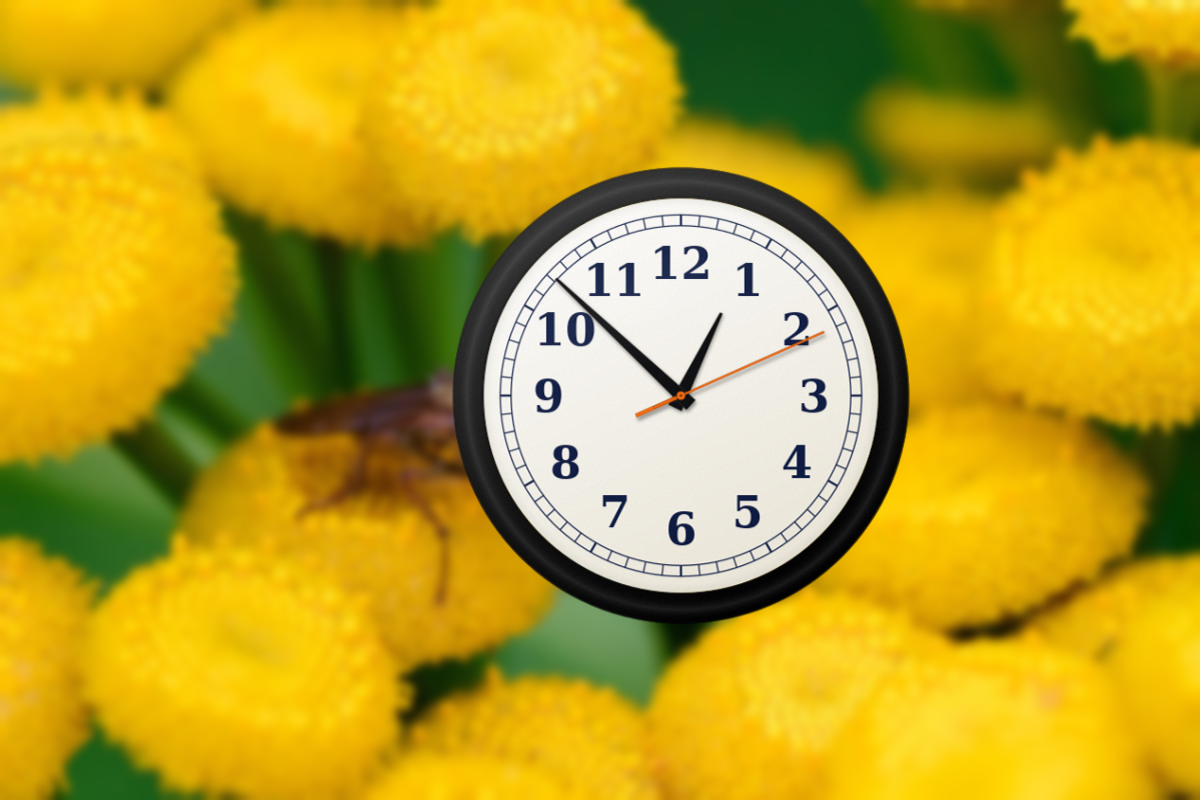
12 h 52 min 11 s
